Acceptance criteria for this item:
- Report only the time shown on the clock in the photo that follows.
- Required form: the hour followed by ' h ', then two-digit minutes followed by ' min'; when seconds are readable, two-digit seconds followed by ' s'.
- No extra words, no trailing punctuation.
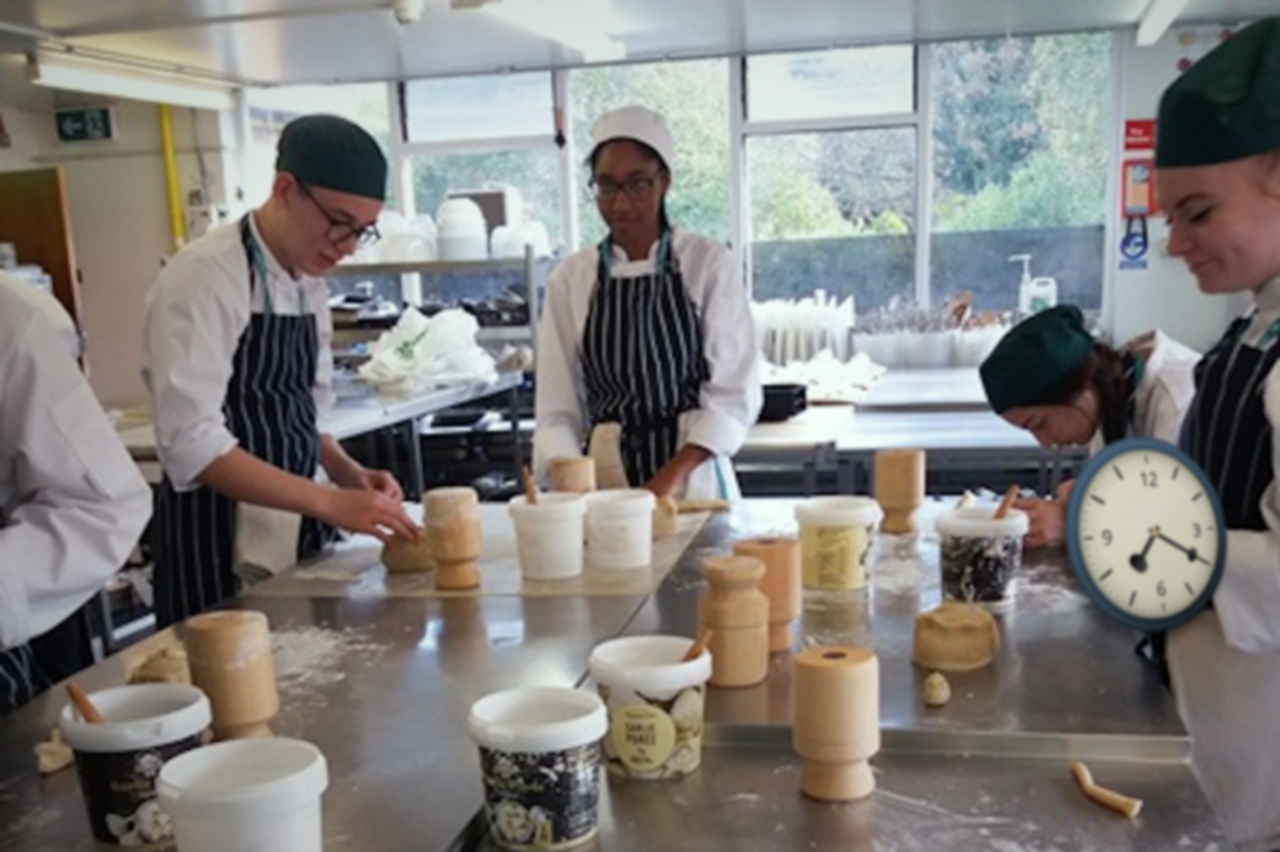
7 h 20 min
